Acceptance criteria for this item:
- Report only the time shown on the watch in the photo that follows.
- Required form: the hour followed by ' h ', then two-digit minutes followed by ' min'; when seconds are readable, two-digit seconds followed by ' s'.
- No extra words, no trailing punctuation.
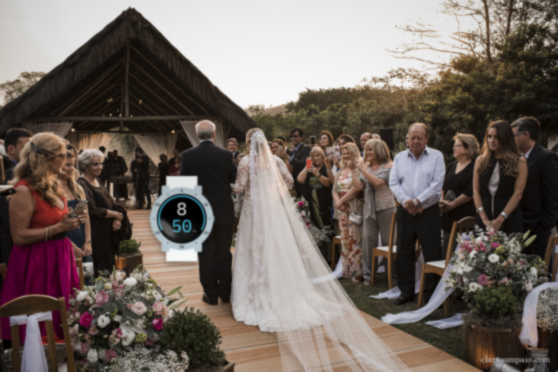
8 h 50 min
